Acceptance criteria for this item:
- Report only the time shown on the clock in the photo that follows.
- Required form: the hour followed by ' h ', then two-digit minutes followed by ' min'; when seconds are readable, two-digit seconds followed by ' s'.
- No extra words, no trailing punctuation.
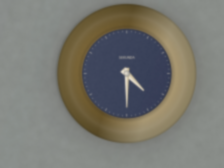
4 h 30 min
